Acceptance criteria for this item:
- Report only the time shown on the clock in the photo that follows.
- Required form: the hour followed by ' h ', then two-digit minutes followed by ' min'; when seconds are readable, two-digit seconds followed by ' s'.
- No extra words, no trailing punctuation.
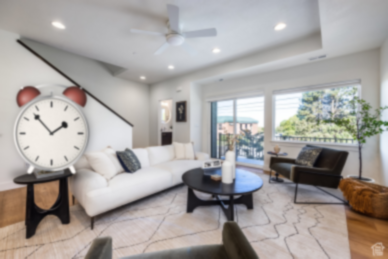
1 h 53 min
